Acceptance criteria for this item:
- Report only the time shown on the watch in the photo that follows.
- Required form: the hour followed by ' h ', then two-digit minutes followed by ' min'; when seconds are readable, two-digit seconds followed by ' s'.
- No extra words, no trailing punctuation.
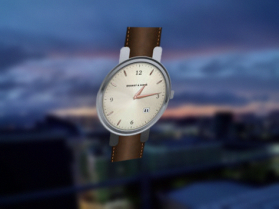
1 h 14 min
